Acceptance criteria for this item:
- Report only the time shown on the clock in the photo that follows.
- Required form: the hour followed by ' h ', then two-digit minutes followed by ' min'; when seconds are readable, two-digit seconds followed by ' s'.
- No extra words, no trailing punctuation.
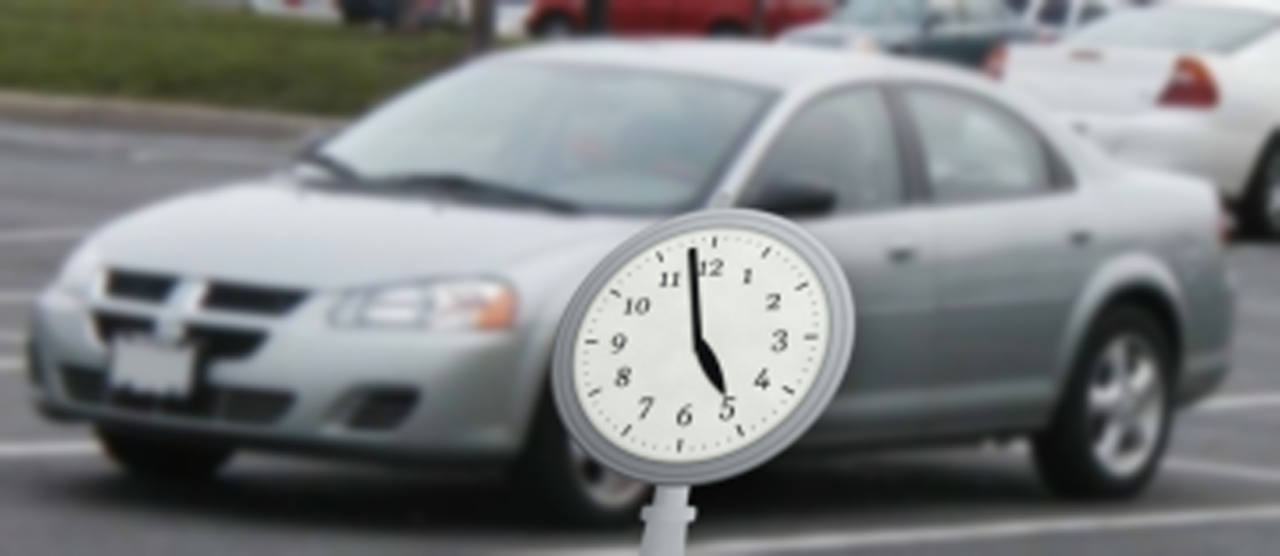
4 h 58 min
